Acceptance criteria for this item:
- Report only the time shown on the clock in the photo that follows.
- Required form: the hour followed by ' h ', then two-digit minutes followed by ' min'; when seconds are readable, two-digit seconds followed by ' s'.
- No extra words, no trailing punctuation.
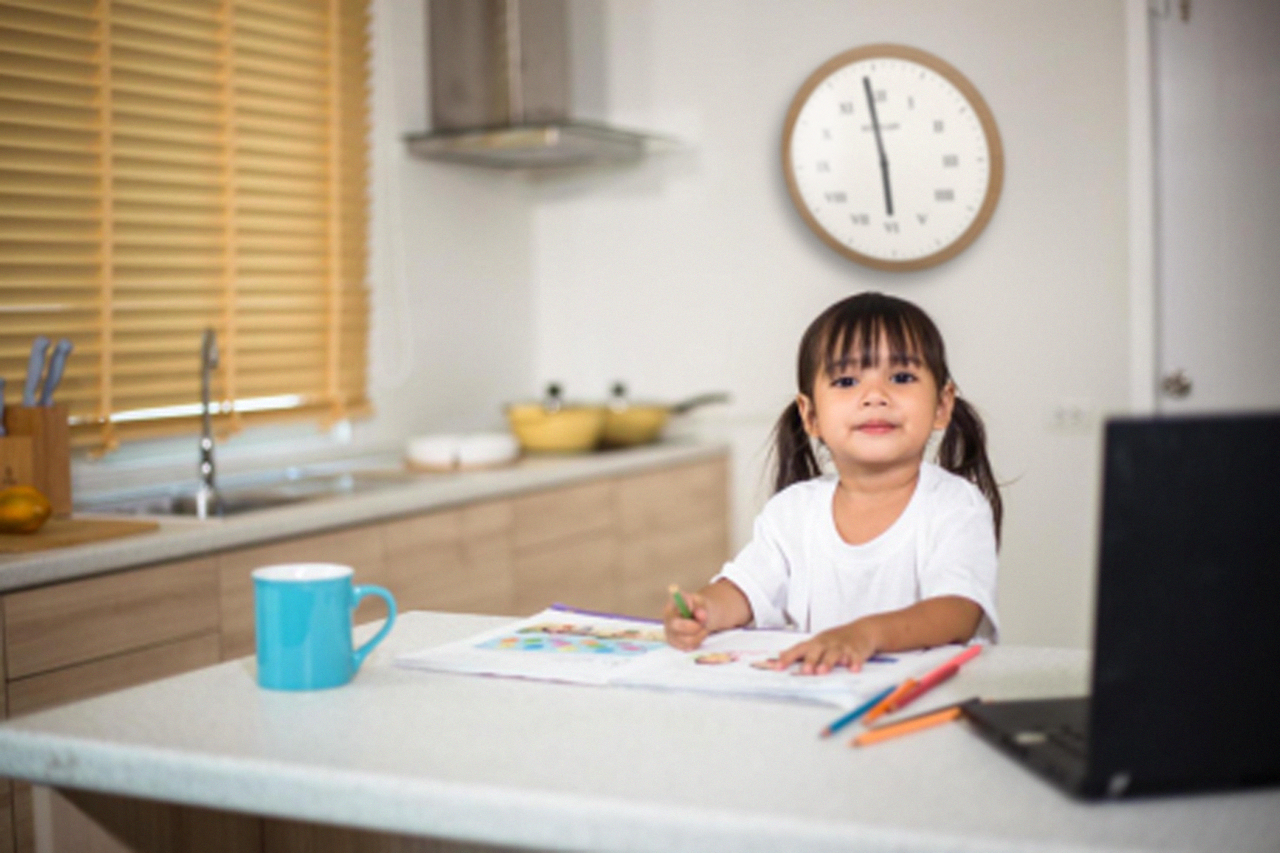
5 h 59 min
